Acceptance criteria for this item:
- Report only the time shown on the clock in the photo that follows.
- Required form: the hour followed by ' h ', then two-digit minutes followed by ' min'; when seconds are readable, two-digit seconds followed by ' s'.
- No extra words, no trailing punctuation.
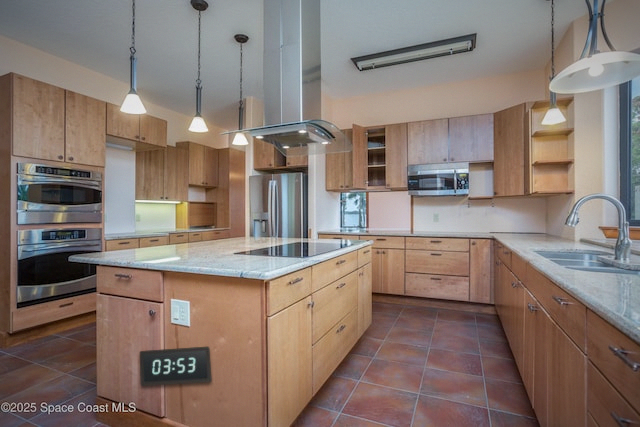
3 h 53 min
